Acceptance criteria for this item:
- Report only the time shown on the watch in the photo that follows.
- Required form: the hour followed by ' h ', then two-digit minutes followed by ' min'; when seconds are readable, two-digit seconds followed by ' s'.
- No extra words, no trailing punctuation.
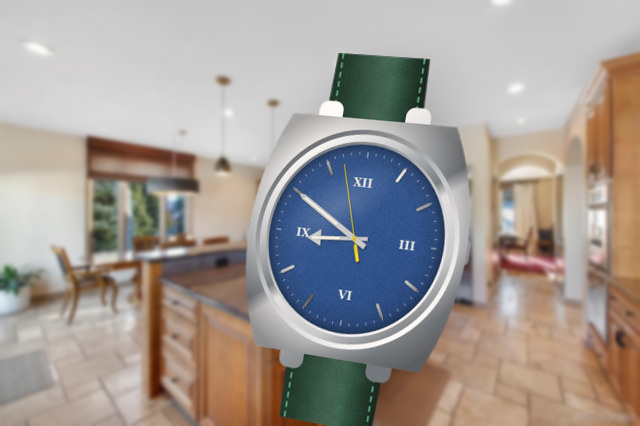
8 h 49 min 57 s
